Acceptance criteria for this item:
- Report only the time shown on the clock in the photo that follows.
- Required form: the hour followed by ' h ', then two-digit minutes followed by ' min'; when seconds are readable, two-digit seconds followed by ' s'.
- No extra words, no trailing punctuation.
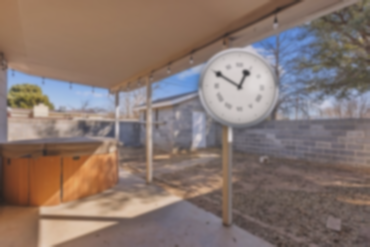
12 h 50 min
